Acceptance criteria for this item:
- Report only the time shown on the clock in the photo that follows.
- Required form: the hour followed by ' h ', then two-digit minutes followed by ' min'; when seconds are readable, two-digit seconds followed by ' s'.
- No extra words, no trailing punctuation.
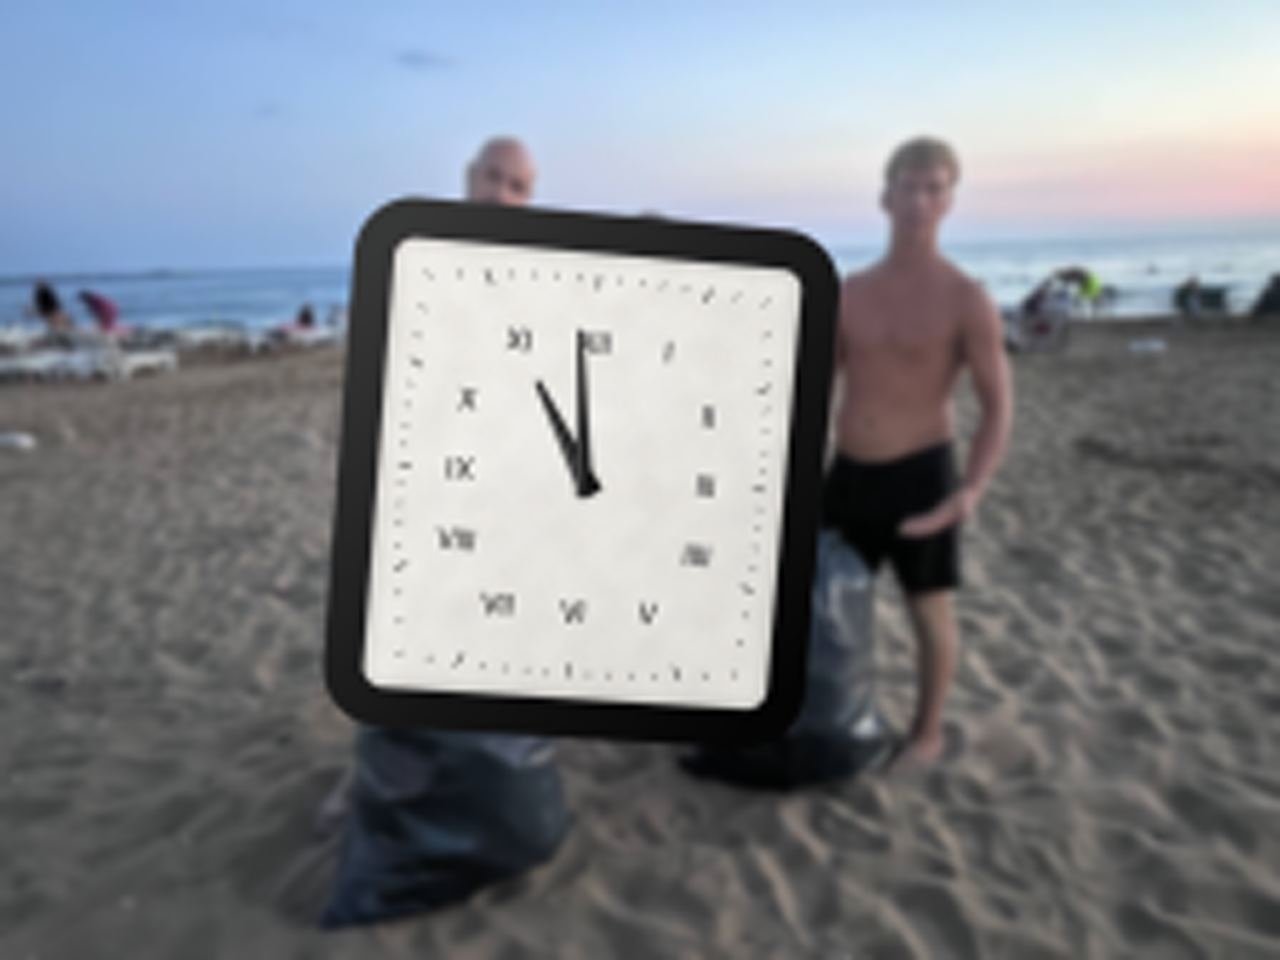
10 h 59 min
